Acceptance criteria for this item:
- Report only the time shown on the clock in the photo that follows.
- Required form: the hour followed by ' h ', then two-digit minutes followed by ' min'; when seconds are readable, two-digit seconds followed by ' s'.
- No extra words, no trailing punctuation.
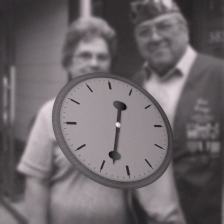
12 h 33 min
